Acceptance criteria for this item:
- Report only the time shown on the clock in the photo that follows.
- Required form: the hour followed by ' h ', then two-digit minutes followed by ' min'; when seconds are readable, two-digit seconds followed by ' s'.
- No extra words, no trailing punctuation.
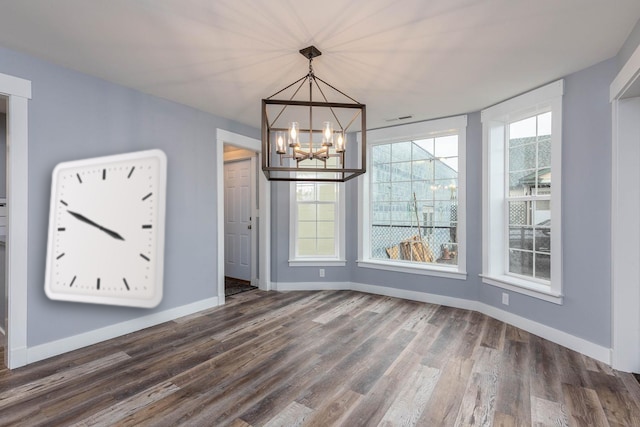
3 h 49 min
